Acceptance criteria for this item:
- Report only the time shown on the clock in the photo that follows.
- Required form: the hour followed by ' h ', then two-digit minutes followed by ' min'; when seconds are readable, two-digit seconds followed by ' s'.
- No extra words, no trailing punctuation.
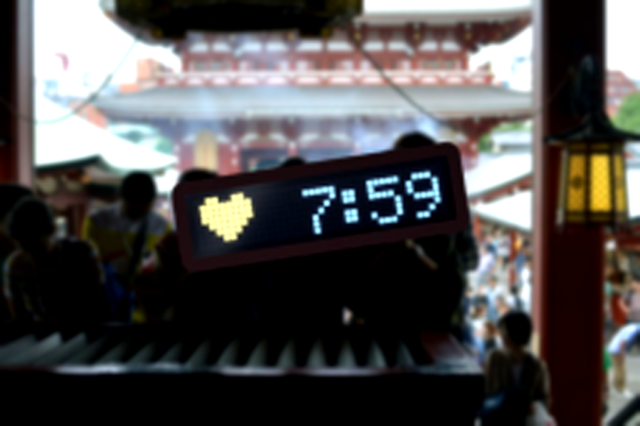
7 h 59 min
